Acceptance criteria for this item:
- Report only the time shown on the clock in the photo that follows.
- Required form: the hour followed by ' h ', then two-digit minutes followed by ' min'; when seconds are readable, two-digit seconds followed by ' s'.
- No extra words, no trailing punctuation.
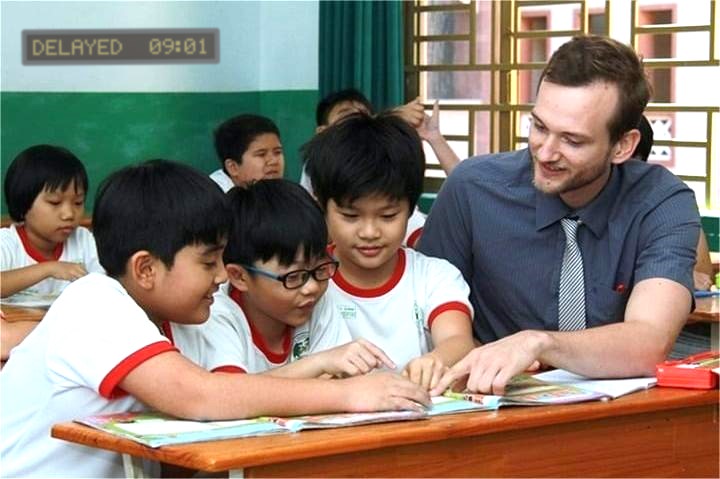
9 h 01 min
